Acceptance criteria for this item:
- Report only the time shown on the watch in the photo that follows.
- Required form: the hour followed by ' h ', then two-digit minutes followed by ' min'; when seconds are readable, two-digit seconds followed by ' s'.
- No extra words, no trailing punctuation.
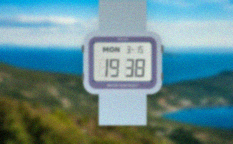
19 h 38 min
